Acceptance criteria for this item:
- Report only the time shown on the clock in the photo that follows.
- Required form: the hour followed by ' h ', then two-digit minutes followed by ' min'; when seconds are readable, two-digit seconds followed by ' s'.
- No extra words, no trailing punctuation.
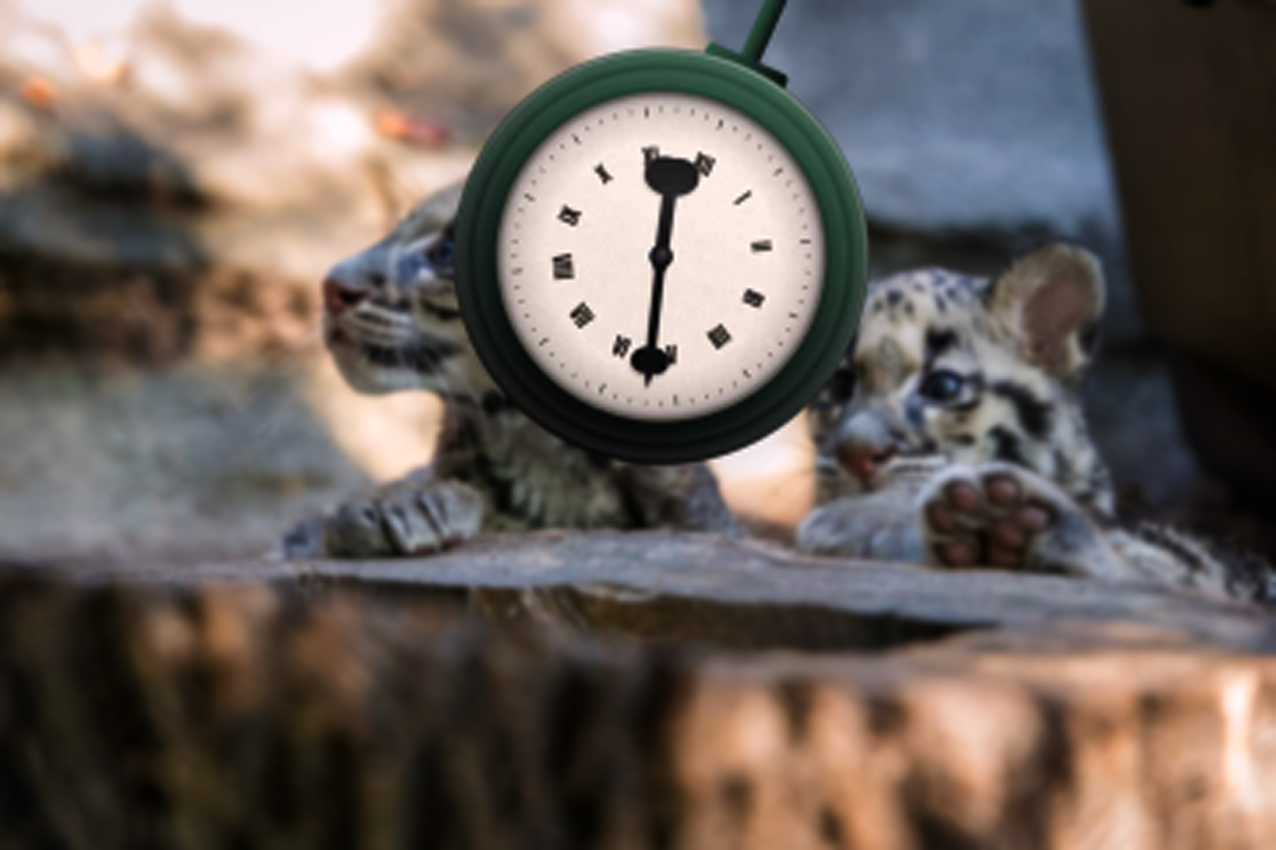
11 h 27 min
